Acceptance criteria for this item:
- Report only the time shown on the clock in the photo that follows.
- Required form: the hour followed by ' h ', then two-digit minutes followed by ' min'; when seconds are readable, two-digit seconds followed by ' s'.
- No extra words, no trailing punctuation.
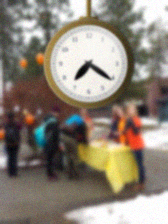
7 h 21 min
